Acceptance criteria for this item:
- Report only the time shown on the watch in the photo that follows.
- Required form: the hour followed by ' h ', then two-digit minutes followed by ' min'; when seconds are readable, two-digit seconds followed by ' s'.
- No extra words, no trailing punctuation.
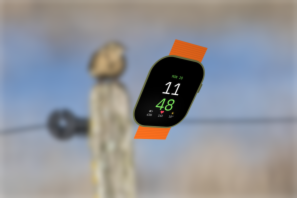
11 h 48 min
